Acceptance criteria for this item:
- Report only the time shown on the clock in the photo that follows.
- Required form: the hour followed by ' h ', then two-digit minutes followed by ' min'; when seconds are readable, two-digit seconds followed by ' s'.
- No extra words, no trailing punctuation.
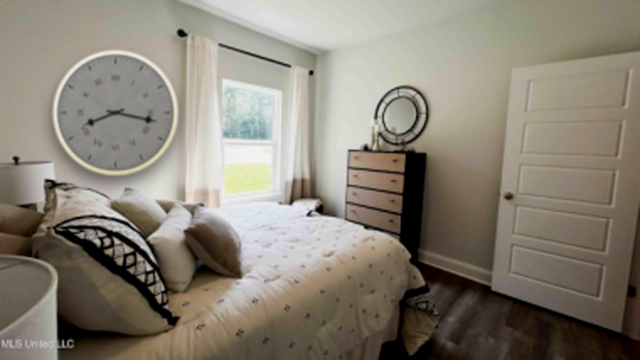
8 h 17 min
